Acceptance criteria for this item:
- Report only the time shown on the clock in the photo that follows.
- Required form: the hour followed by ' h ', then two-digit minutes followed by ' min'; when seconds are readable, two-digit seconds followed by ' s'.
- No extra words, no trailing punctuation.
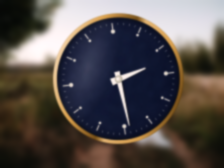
2 h 29 min
